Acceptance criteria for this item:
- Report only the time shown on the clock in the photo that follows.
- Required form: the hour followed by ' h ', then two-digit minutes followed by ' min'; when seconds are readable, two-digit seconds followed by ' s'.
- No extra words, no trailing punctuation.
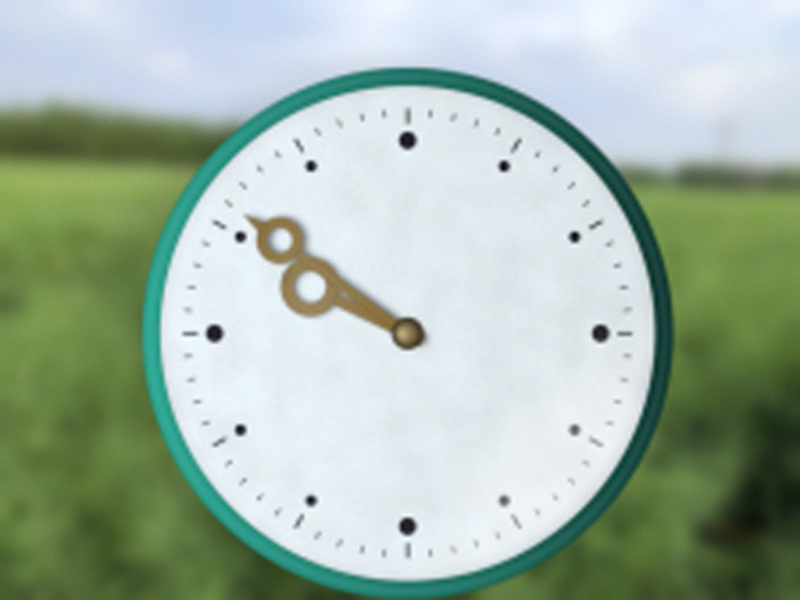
9 h 51 min
